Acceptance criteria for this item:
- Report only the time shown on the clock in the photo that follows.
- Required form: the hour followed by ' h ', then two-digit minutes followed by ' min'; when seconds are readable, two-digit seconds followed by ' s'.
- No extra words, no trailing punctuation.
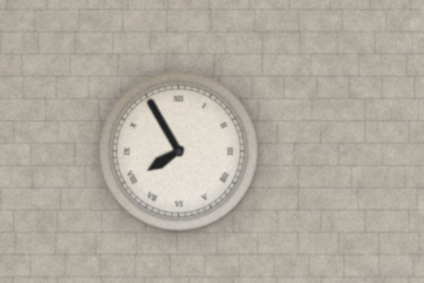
7 h 55 min
